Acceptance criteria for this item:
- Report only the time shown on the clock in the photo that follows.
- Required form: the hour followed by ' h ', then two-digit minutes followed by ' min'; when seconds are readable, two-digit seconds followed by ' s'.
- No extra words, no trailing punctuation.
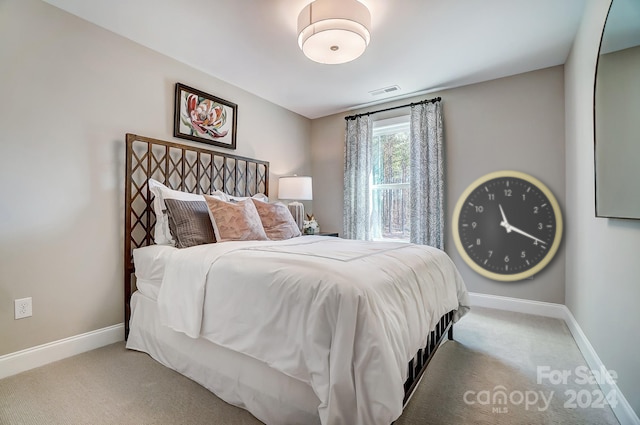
11 h 19 min
